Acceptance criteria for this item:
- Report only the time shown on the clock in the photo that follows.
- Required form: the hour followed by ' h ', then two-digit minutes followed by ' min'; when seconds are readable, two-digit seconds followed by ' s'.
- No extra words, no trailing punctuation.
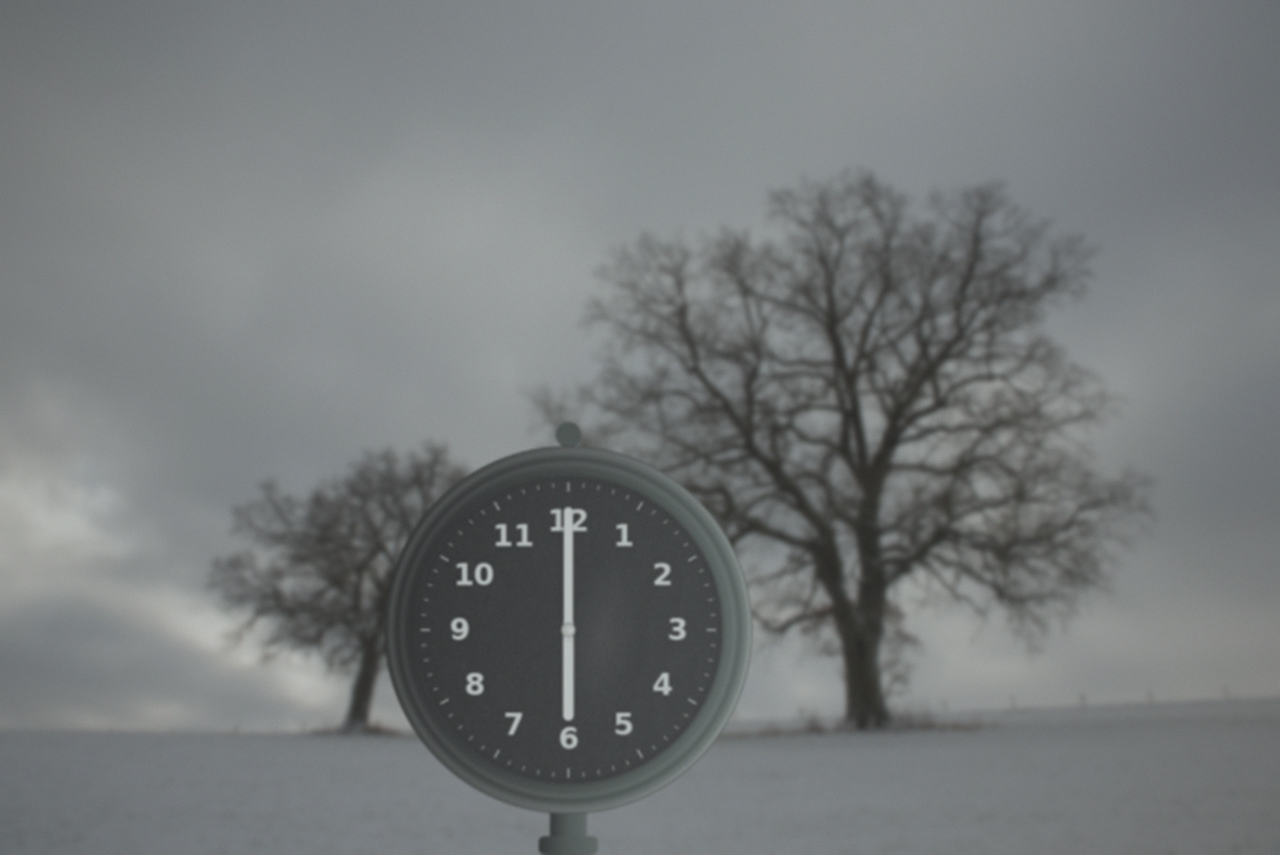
6 h 00 min
